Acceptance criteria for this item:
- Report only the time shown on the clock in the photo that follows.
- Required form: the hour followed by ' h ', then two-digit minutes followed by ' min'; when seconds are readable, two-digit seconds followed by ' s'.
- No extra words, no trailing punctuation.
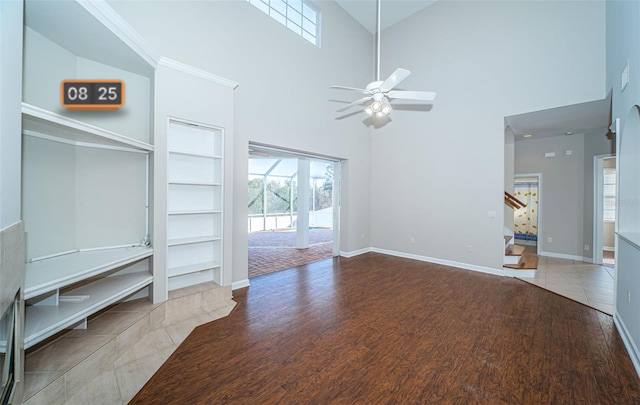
8 h 25 min
